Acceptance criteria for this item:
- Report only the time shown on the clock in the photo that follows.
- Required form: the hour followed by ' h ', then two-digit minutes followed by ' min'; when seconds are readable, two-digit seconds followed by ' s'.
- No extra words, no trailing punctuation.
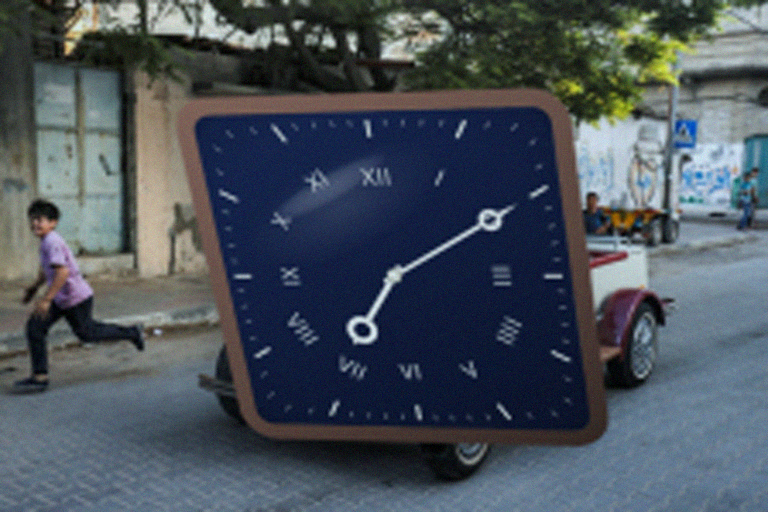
7 h 10 min
